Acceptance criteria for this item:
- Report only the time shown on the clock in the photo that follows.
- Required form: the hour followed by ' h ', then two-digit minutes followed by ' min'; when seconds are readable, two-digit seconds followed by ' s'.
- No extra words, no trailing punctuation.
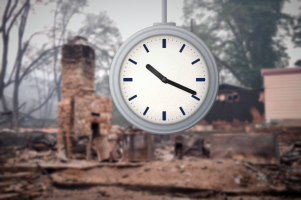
10 h 19 min
